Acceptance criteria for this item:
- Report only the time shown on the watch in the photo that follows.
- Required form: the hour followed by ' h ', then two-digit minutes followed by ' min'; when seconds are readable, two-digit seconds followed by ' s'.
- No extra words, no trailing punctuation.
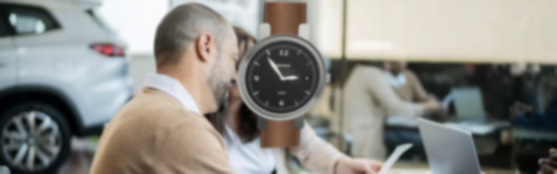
2 h 54 min
